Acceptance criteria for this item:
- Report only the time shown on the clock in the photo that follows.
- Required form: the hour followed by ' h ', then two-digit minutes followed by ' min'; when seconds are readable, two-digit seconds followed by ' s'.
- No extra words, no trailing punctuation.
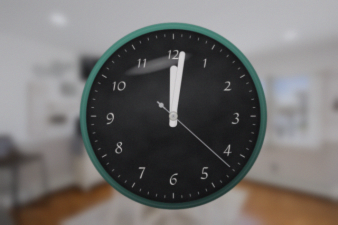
12 h 01 min 22 s
